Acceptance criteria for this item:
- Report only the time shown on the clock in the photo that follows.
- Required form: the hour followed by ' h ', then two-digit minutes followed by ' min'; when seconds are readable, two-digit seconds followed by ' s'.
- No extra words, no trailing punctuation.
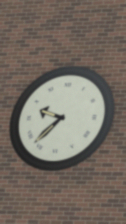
9 h 37 min
